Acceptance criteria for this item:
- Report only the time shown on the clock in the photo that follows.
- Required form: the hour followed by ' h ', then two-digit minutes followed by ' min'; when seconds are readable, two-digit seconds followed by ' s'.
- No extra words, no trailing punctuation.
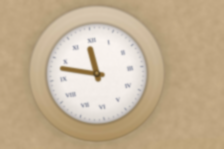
11 h 48 min
